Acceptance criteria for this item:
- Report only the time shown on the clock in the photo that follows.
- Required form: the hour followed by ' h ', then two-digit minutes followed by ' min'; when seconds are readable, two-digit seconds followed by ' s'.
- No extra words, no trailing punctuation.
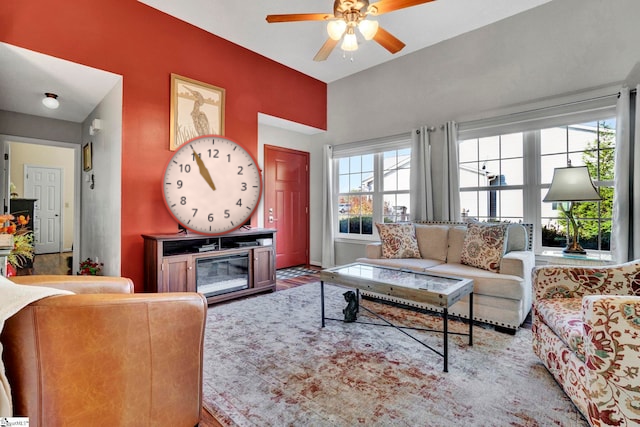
10 h 55 min
